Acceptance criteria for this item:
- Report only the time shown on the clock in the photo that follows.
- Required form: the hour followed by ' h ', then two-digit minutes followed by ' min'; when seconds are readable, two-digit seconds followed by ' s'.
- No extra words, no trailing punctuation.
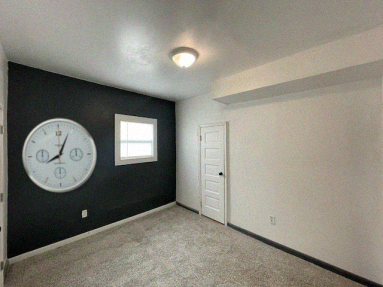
8 h 04 min
